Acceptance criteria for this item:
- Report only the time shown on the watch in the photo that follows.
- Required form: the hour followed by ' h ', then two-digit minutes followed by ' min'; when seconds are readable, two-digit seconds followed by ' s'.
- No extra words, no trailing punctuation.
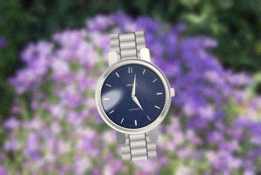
5 h 02 min
